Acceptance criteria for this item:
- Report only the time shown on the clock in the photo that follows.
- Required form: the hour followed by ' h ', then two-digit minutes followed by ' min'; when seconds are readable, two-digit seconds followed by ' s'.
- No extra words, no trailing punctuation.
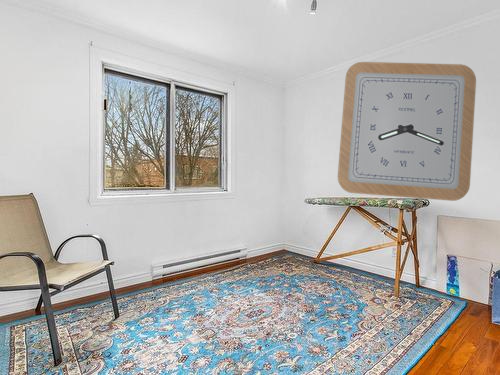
8 h 18 min
